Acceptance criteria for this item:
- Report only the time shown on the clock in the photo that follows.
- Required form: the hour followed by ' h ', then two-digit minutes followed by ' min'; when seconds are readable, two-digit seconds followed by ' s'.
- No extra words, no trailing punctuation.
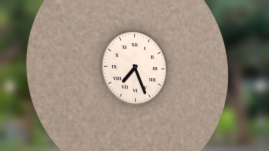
7 h 26 min
